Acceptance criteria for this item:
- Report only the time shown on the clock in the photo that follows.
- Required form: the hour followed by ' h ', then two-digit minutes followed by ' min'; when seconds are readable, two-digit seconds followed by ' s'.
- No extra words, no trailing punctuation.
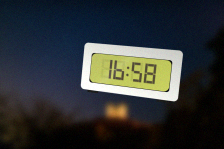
16 h 58 min
